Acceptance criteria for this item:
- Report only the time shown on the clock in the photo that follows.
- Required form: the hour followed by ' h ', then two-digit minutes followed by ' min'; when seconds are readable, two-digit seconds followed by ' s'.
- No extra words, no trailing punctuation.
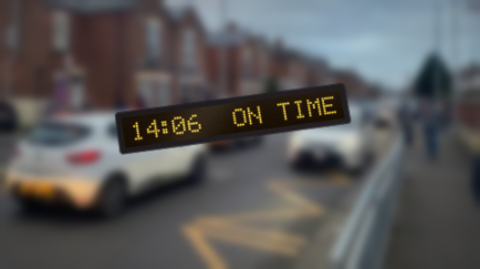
14 h 06 min
